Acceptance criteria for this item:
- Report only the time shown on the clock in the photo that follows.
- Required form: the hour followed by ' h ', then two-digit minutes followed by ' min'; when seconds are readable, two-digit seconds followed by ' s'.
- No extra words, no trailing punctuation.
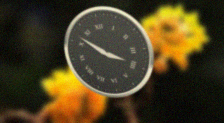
3 h 52 min
